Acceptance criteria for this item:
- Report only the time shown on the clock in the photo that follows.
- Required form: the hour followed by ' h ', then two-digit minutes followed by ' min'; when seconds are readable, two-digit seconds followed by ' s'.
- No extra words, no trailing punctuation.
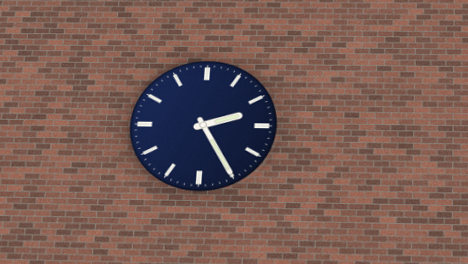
2 h 25 min
